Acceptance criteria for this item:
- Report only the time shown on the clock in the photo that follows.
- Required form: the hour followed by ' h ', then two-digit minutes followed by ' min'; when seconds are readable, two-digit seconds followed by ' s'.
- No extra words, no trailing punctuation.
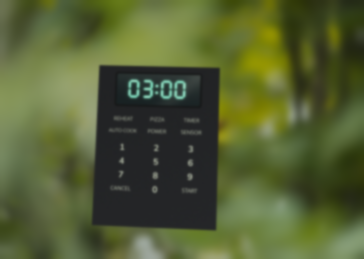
3 h 00 min
